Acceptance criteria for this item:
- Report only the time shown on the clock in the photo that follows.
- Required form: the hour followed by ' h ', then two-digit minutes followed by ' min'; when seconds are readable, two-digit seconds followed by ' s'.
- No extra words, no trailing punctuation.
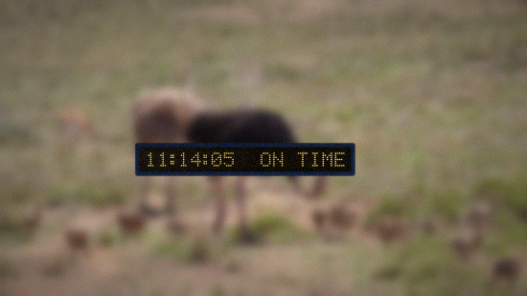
11 h 14 min 05 s
